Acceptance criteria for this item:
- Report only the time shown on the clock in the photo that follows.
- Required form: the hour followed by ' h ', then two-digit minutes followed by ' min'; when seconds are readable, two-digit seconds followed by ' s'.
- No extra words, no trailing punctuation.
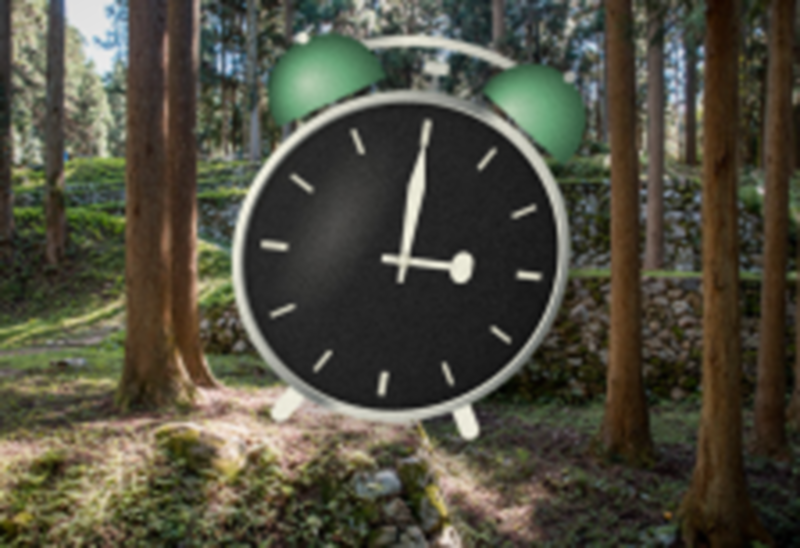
3 h 00 min
